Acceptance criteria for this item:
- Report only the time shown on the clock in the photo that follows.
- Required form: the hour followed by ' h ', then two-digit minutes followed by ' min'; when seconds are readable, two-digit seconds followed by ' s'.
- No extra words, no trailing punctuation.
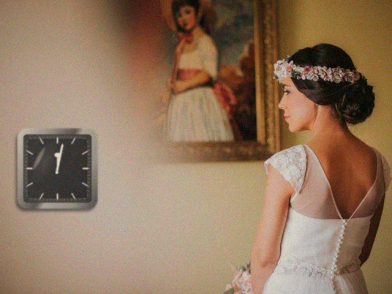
12 h 02 min
